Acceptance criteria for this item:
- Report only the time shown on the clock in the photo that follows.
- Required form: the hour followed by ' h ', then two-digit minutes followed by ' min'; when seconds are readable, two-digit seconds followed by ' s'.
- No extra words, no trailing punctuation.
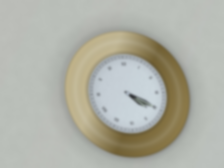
4 h 20 min
